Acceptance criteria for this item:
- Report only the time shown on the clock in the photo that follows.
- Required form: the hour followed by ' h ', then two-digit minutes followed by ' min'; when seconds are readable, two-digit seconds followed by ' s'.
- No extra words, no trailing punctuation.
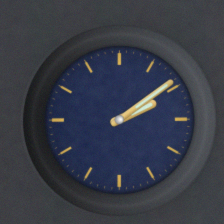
2 h 09 min
